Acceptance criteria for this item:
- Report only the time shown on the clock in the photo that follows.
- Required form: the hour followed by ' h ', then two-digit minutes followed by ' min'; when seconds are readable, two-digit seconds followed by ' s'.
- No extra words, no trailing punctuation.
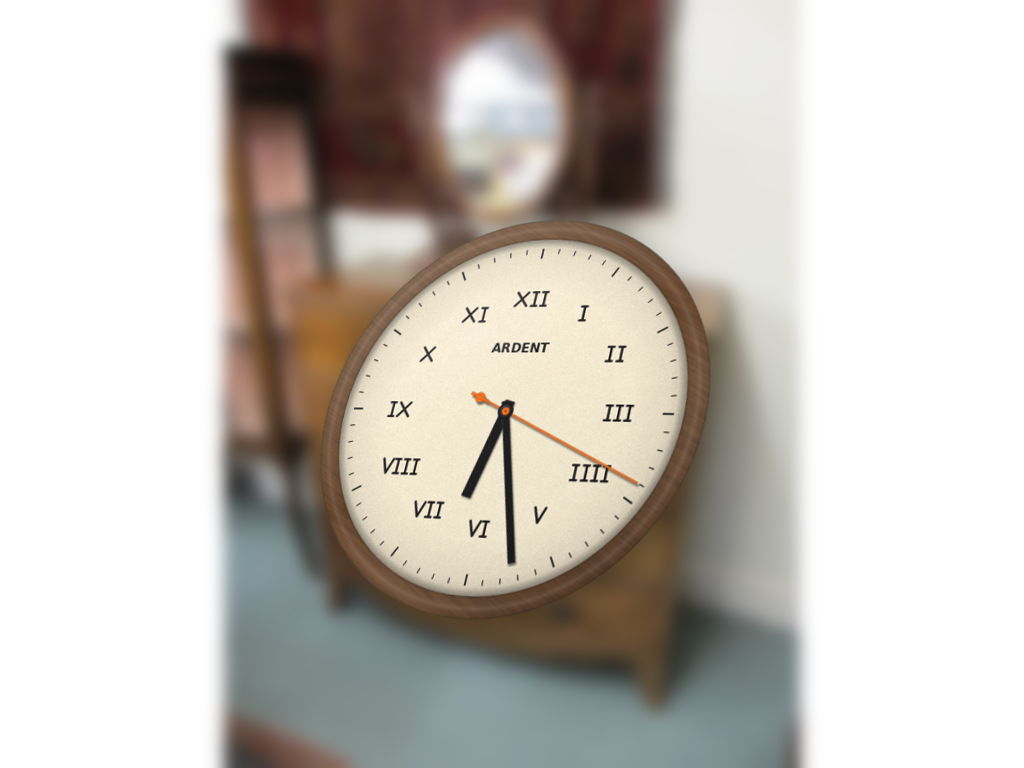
6 h 27 min 19 s
